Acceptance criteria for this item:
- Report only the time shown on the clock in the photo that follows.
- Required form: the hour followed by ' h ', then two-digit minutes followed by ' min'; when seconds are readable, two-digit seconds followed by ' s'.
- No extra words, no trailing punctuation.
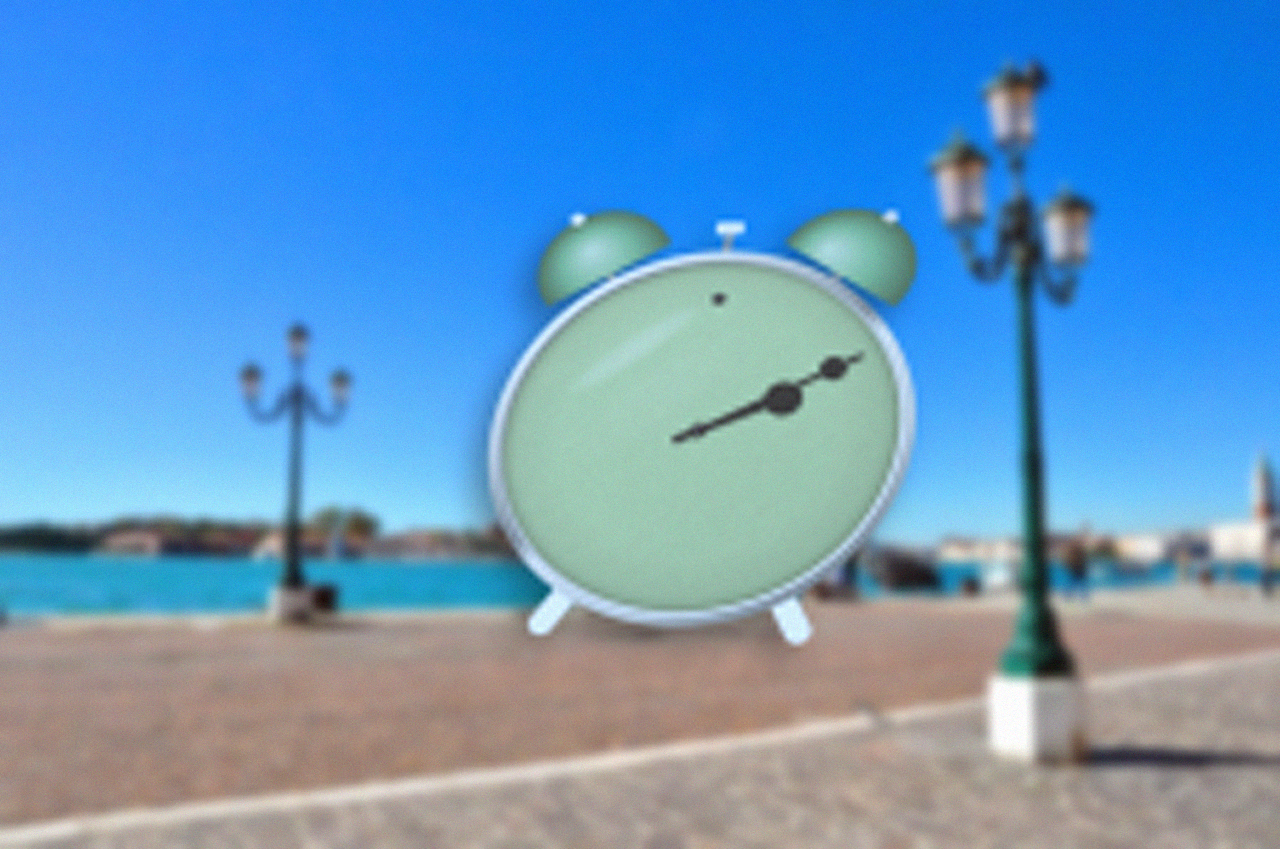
2 h 10 min
